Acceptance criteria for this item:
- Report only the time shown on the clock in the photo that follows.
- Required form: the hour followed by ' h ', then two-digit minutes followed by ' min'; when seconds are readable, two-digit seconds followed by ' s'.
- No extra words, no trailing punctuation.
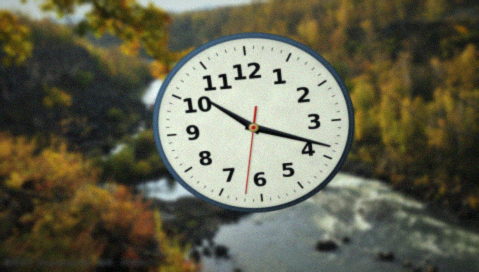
10 h 18 min 32 s
